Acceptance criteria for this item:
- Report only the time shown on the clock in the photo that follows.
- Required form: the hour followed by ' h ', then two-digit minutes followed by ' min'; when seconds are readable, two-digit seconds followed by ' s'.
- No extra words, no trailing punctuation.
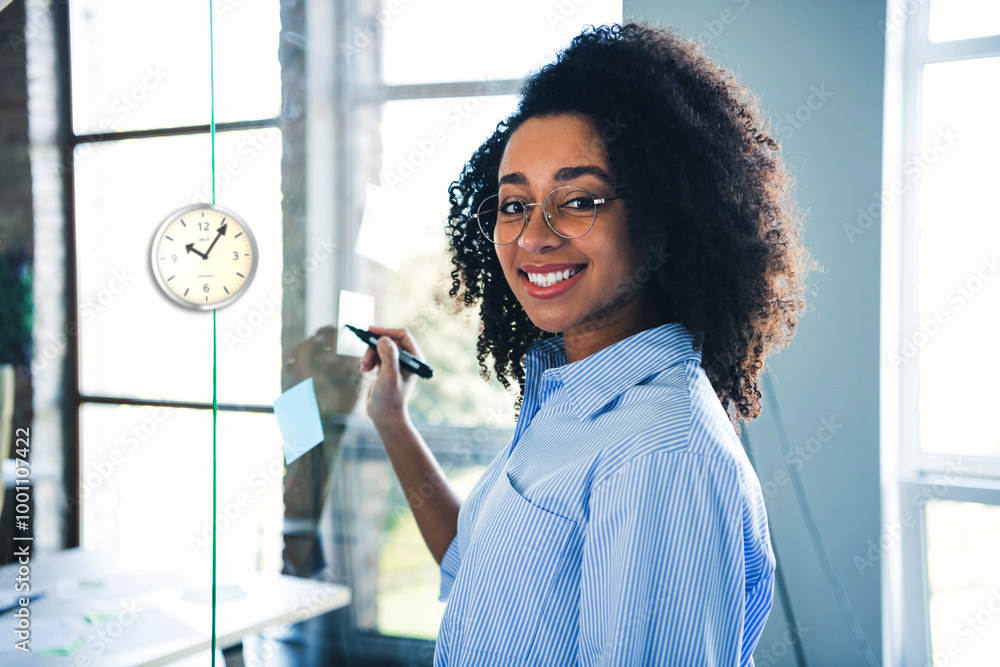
10 h 06 min
